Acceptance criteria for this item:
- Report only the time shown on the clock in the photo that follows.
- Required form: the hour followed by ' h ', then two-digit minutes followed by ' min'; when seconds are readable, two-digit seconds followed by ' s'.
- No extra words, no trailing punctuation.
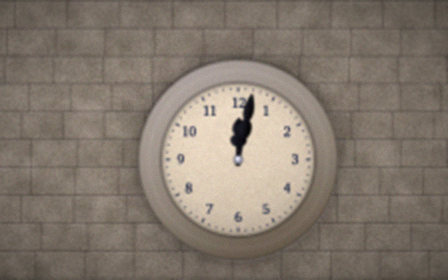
12 h 02 min
